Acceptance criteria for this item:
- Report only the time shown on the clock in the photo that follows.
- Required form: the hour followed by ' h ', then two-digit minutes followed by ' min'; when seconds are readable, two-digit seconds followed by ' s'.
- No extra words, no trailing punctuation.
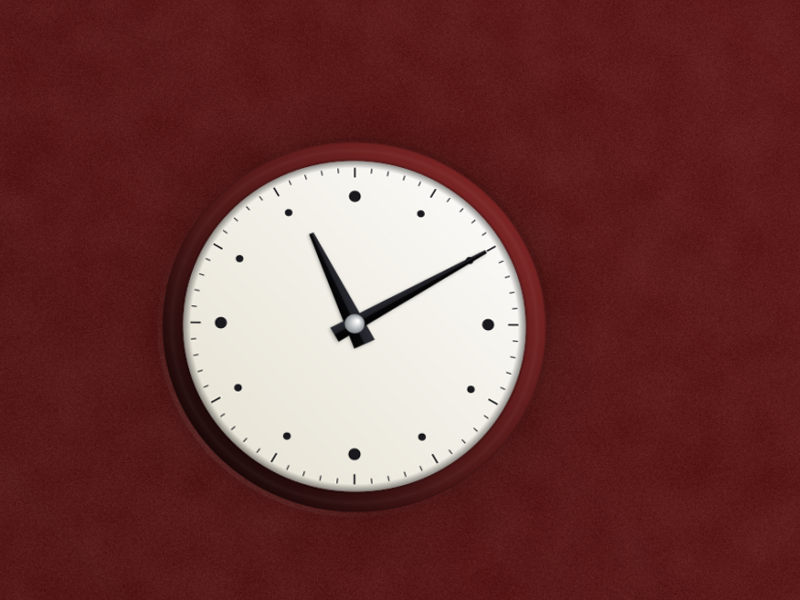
11 h 10 min
